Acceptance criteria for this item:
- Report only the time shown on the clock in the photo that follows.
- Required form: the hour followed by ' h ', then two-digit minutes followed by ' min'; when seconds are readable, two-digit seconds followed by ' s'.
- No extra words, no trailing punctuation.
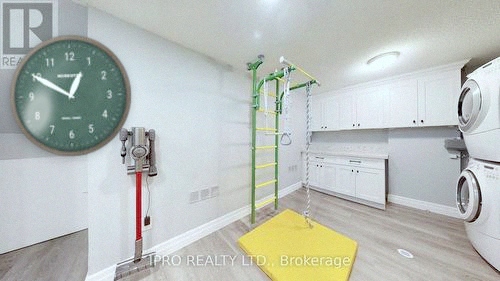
12 h 50 min
